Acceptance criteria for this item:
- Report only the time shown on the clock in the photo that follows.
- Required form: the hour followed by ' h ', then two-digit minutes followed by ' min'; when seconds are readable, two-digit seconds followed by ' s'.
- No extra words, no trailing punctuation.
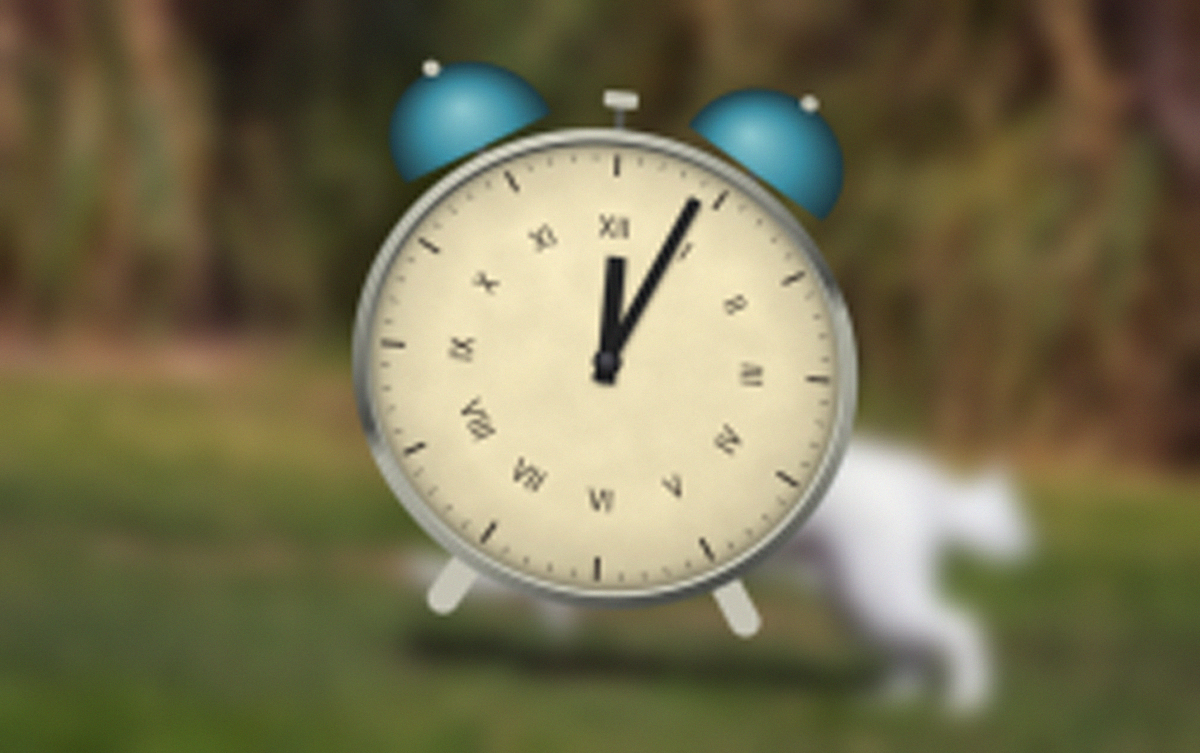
12 h 04 min
